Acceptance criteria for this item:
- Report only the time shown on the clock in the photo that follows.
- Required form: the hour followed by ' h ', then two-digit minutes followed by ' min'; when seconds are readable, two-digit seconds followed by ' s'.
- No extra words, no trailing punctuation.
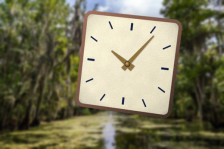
10 h 06 min
